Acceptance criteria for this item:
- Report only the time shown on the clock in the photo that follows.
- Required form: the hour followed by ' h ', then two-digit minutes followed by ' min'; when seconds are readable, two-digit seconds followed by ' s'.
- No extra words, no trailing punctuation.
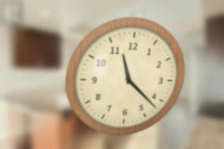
11 h 22 min
